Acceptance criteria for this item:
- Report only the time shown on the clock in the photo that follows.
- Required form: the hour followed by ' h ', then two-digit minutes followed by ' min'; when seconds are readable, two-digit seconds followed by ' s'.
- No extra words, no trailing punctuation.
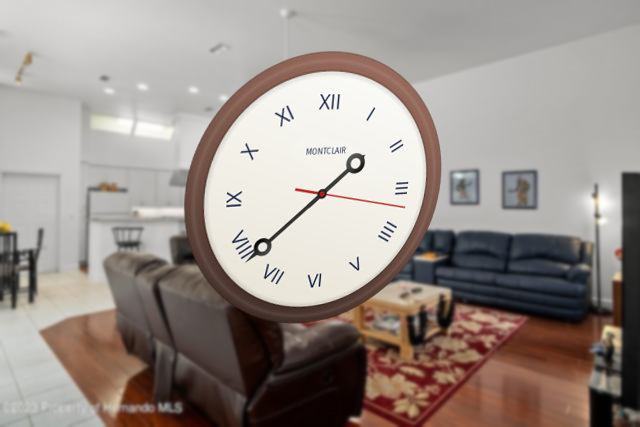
1 h 38 min 17 s
